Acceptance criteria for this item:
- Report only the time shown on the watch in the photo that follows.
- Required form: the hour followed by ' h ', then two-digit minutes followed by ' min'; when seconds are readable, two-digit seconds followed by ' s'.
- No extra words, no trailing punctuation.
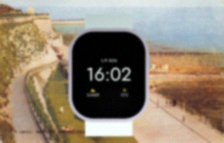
16 h 02 min
